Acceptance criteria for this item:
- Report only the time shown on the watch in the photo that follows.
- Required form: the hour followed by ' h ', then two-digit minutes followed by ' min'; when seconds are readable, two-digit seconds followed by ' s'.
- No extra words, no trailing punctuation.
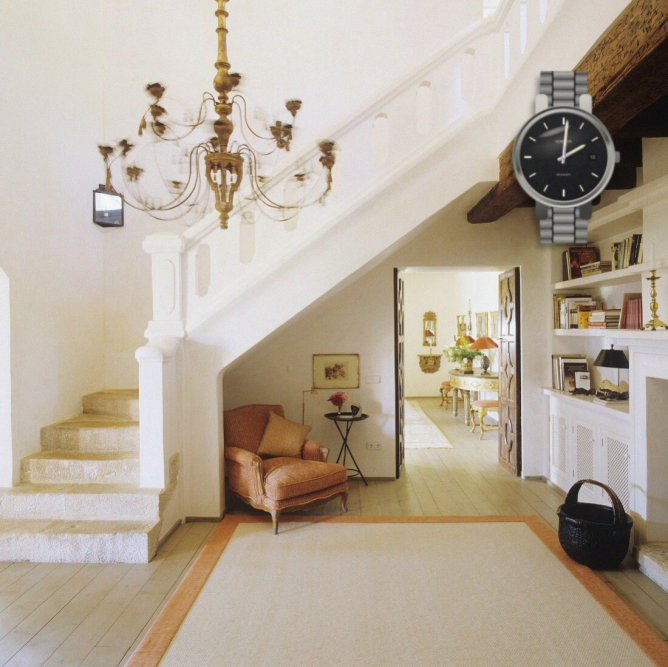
2 h 01 min
